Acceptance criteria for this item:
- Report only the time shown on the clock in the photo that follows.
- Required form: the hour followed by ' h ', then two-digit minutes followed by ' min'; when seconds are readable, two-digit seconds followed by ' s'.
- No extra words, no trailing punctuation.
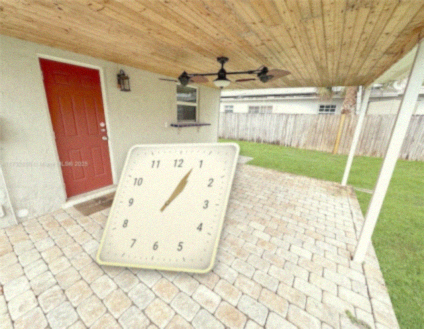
1 h 04 min
